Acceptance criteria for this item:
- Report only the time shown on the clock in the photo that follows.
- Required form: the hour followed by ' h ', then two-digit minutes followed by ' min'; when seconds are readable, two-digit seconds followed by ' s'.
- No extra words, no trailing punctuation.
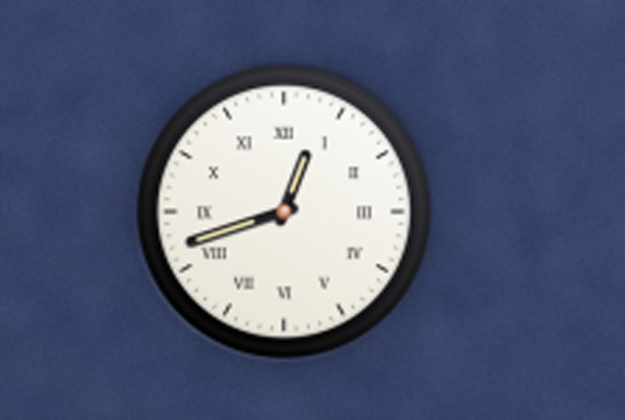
12 h 42 min
